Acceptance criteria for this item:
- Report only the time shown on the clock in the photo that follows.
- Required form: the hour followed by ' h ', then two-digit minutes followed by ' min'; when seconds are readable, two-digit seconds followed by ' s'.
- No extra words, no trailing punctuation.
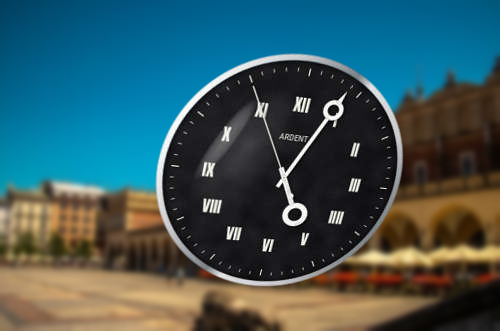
5 h 03 min 55 s
